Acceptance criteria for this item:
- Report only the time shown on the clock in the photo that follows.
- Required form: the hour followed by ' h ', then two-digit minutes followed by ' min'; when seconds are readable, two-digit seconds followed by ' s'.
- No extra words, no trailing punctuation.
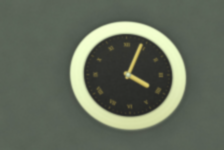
4 h 04 min
